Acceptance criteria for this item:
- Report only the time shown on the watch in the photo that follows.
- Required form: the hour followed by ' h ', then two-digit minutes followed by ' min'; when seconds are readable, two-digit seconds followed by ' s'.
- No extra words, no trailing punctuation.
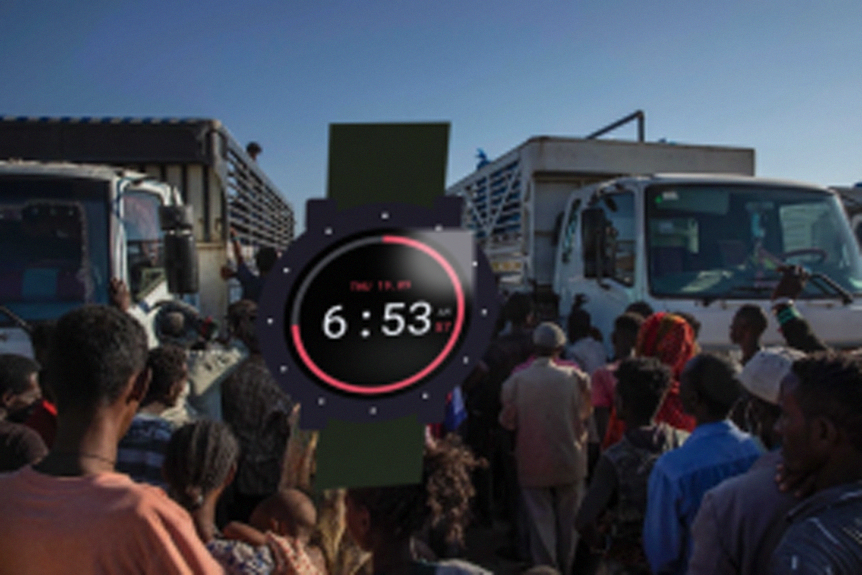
6 h 53 min
